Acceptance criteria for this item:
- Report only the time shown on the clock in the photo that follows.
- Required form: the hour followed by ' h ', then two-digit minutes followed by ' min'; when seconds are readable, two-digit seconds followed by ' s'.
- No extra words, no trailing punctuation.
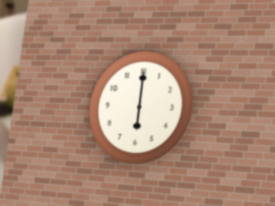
6 h 00 min
